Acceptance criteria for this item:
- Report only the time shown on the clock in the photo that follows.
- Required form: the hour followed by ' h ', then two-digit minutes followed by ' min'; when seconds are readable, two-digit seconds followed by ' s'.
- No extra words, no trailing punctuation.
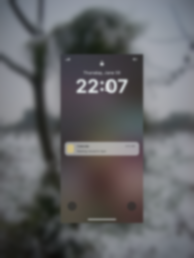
22 h 07 min
